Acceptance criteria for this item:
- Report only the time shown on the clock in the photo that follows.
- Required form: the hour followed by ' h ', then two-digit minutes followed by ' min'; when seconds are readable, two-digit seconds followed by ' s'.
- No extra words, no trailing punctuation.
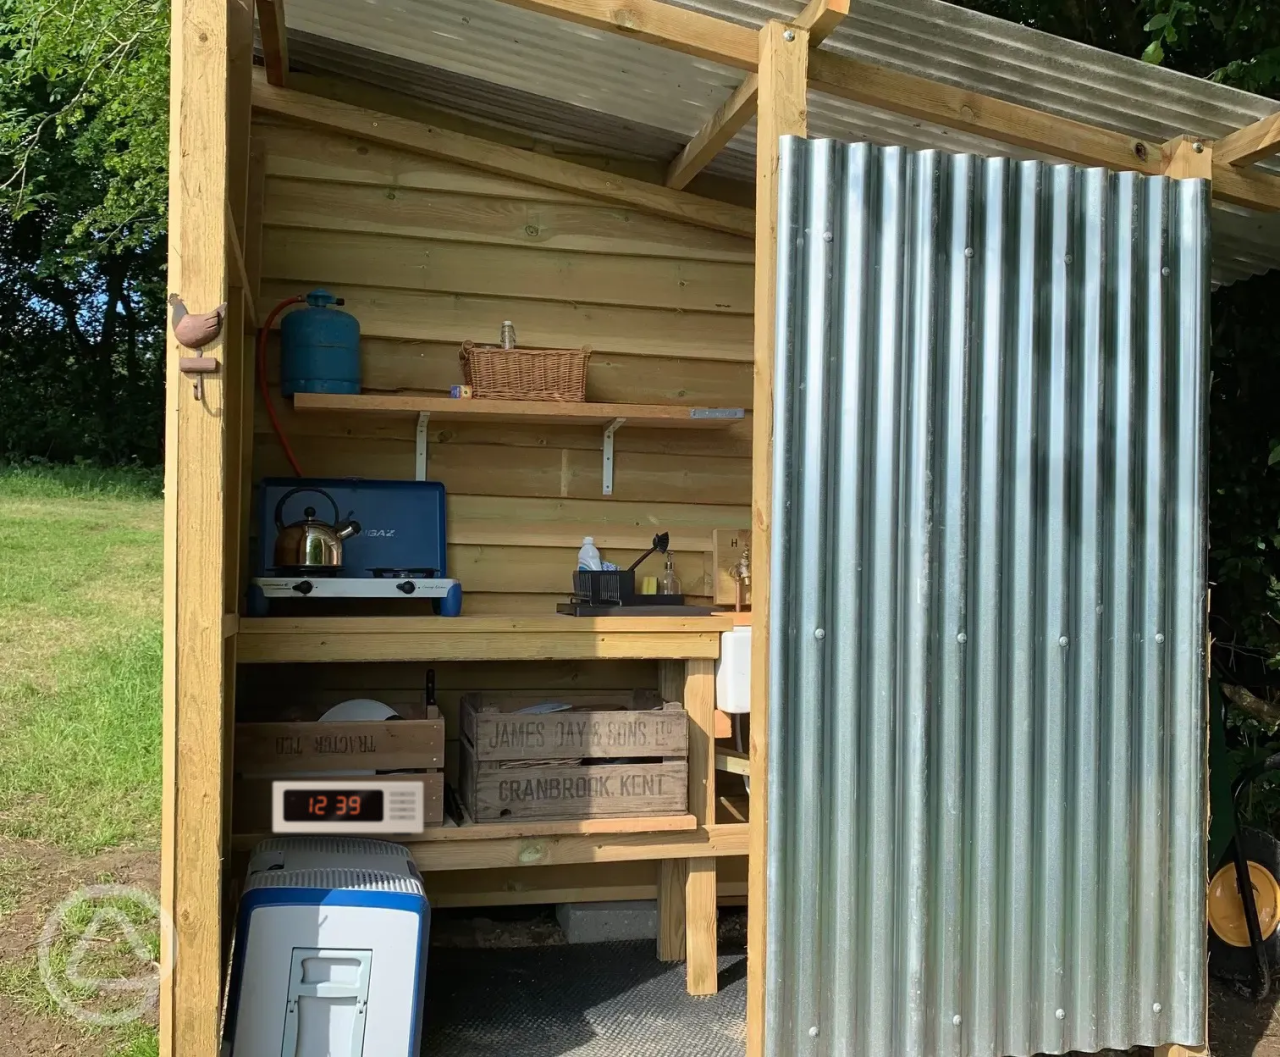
12 h 39 min
